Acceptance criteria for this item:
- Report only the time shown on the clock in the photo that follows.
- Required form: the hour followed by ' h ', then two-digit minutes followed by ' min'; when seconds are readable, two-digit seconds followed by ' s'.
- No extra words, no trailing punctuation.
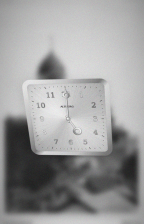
5 h 00 min
